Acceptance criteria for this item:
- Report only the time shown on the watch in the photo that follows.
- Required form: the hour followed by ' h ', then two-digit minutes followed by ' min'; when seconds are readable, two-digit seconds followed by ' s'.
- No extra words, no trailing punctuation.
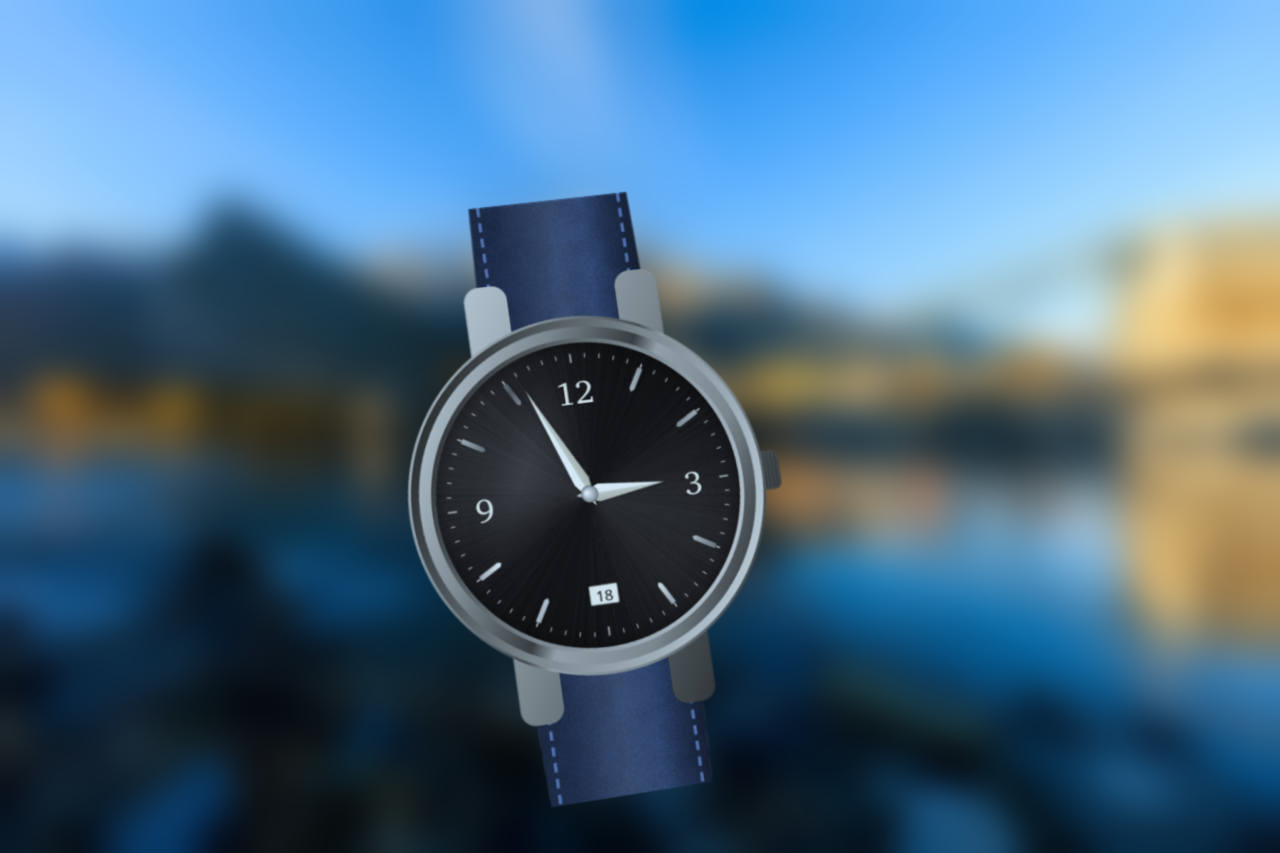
2 h 56 min
